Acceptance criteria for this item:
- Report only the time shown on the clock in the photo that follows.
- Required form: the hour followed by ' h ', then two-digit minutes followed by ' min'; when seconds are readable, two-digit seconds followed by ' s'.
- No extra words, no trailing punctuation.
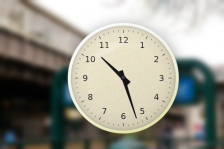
10 h 27 min
